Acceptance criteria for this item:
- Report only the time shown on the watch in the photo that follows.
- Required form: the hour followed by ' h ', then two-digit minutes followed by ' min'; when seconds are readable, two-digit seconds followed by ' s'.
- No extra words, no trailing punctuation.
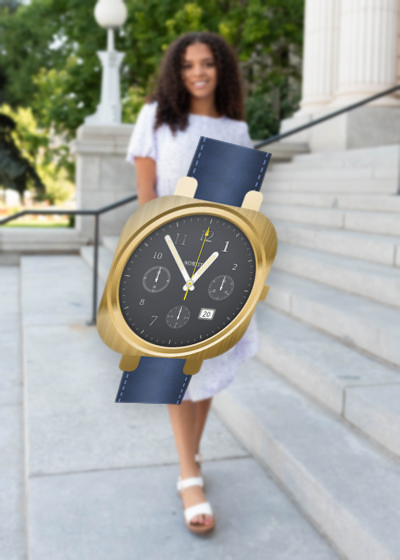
12 h 53 min
